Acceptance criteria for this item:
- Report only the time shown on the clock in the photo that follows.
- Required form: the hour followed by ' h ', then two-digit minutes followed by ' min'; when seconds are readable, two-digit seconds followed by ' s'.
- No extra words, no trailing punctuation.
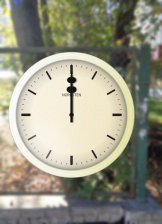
12 h 00 min
